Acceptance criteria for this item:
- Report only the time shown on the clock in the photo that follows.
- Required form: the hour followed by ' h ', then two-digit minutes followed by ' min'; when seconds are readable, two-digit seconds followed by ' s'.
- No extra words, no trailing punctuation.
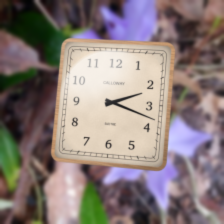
2 h 18 min
